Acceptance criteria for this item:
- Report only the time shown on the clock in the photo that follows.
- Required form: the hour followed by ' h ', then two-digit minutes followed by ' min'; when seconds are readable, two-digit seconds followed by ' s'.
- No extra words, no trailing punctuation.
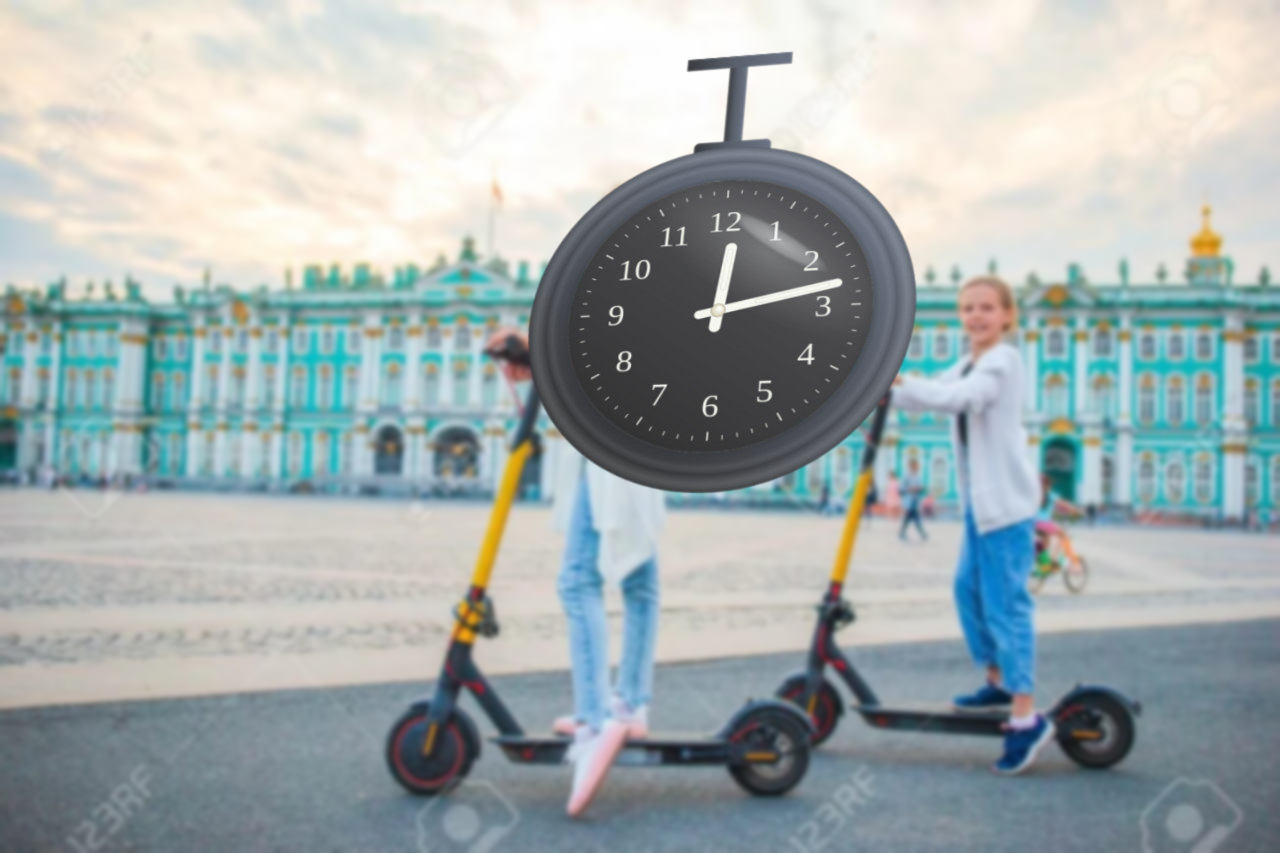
12 h 13 min
